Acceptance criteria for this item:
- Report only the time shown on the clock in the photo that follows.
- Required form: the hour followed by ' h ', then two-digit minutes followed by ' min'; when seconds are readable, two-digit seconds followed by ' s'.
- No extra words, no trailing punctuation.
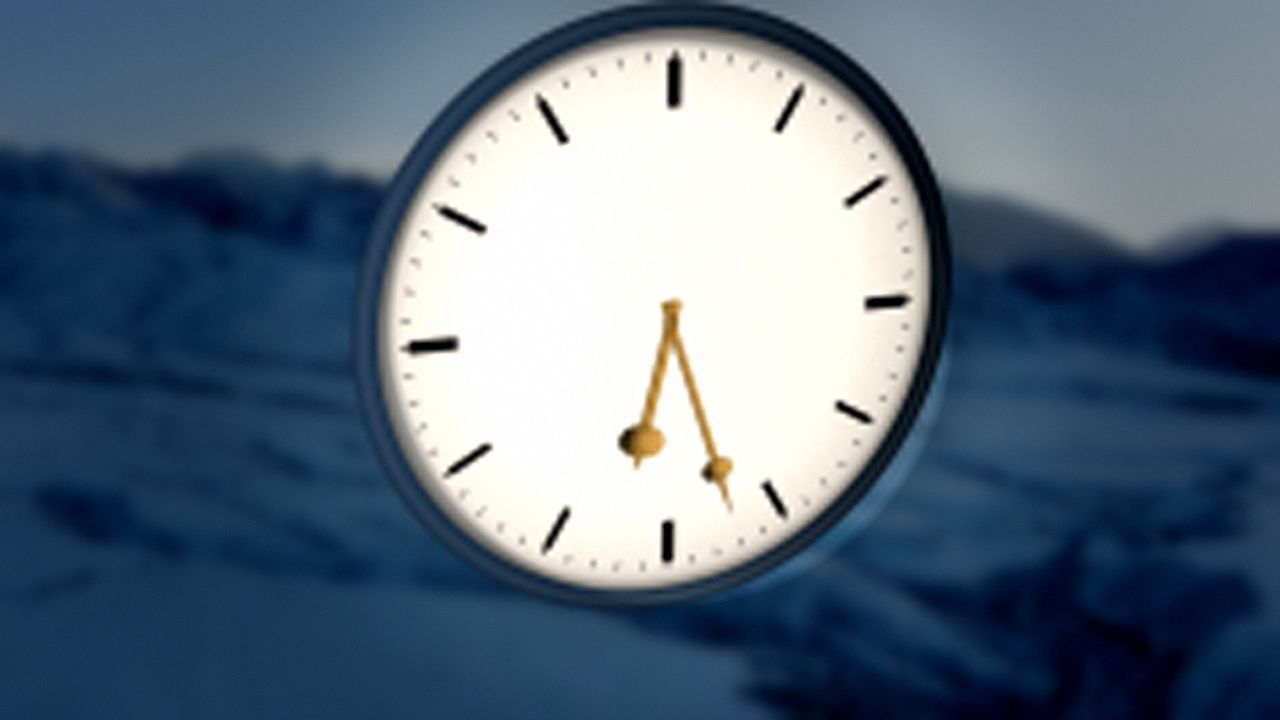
6 h 27 min
